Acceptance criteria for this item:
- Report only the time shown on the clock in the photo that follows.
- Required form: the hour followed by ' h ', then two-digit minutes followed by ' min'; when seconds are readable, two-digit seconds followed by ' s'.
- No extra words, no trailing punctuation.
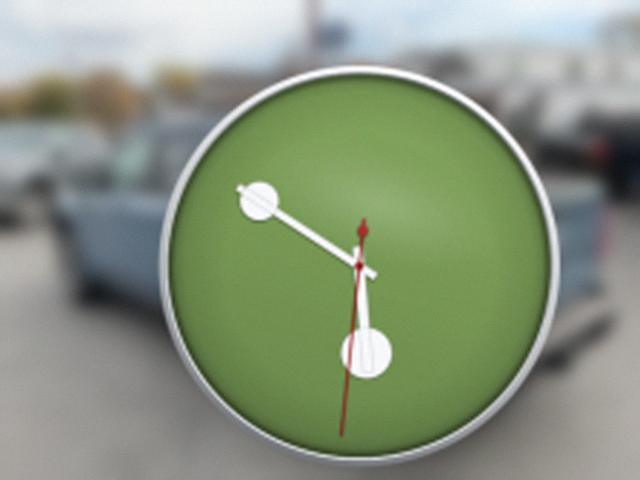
5 h 50 min 31 s
